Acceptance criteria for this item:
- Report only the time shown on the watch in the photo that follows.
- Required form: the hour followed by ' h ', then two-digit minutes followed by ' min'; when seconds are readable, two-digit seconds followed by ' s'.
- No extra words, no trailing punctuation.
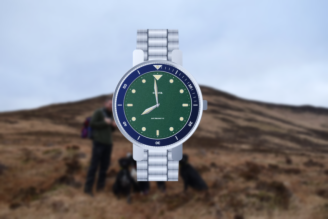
7 h 59 min
